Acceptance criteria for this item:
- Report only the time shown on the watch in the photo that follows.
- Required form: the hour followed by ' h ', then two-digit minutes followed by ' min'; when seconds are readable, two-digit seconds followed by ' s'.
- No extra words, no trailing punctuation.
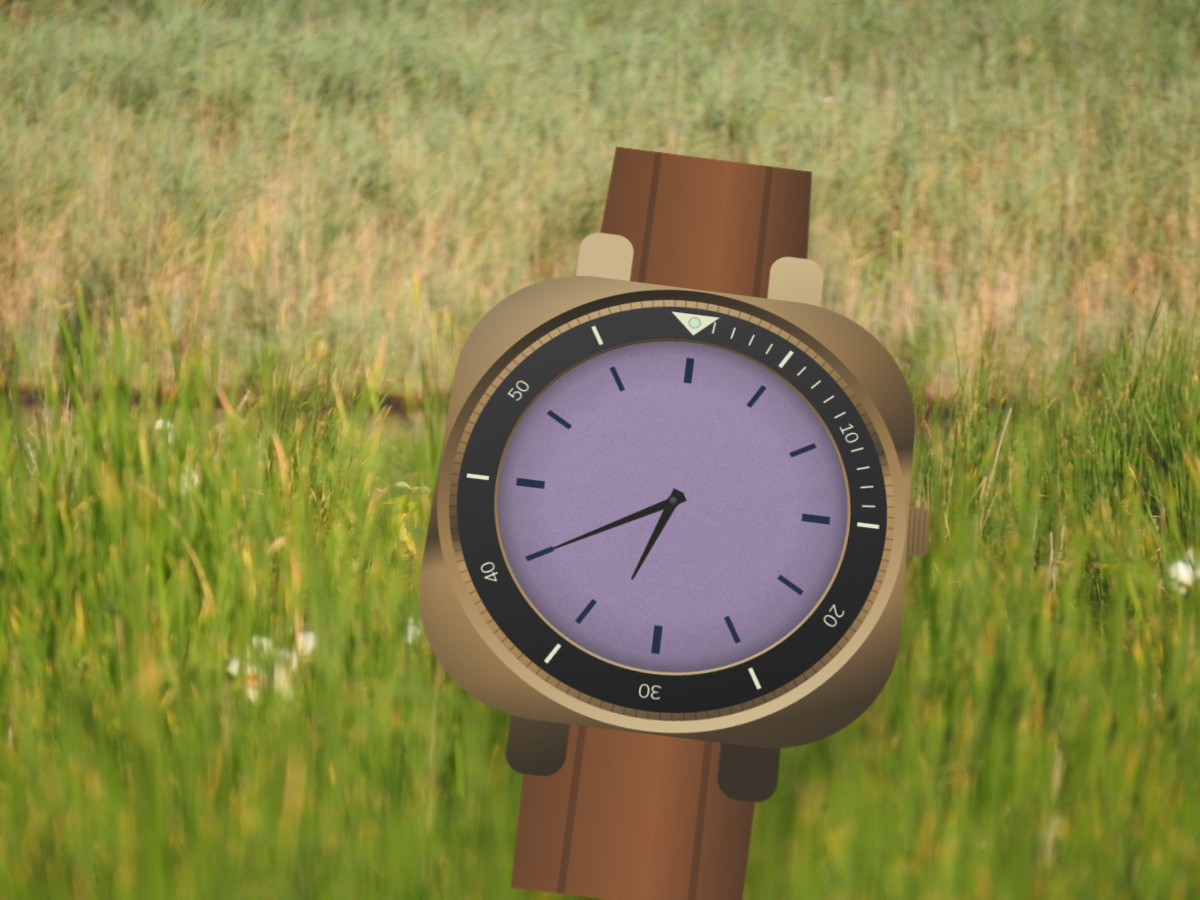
6 h 40 min
